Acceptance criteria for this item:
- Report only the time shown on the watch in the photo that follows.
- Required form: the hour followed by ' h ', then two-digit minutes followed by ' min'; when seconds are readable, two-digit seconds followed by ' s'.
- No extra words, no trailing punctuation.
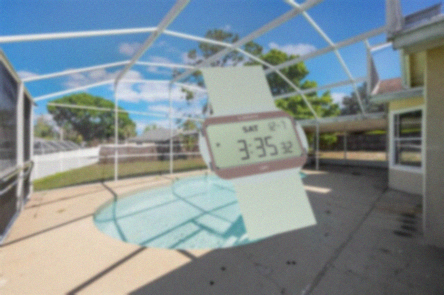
3 h 35 min
